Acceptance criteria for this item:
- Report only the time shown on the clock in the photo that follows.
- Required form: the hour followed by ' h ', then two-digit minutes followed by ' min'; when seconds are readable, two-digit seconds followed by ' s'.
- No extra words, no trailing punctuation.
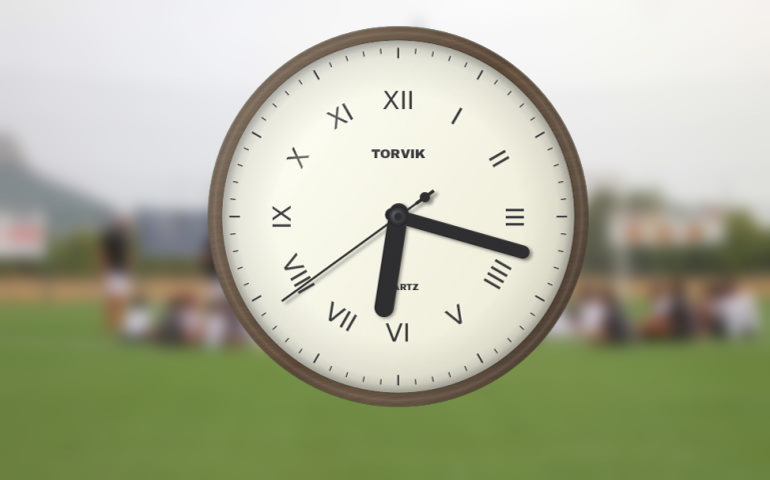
6 h 17 min 39 s
